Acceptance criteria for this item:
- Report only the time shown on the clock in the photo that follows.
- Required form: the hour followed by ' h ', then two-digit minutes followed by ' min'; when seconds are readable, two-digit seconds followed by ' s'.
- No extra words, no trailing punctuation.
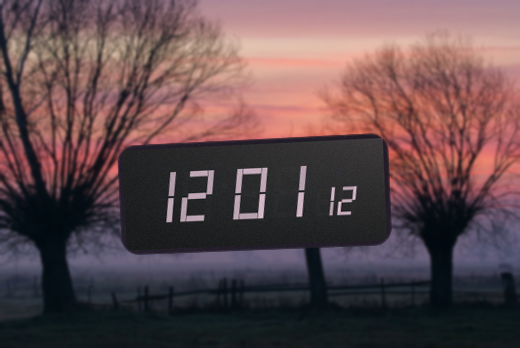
12 h 01 min 12 s
